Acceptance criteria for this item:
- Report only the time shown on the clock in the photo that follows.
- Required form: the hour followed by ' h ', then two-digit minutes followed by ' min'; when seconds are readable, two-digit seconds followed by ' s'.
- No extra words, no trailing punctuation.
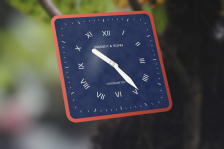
10 h 24 min
